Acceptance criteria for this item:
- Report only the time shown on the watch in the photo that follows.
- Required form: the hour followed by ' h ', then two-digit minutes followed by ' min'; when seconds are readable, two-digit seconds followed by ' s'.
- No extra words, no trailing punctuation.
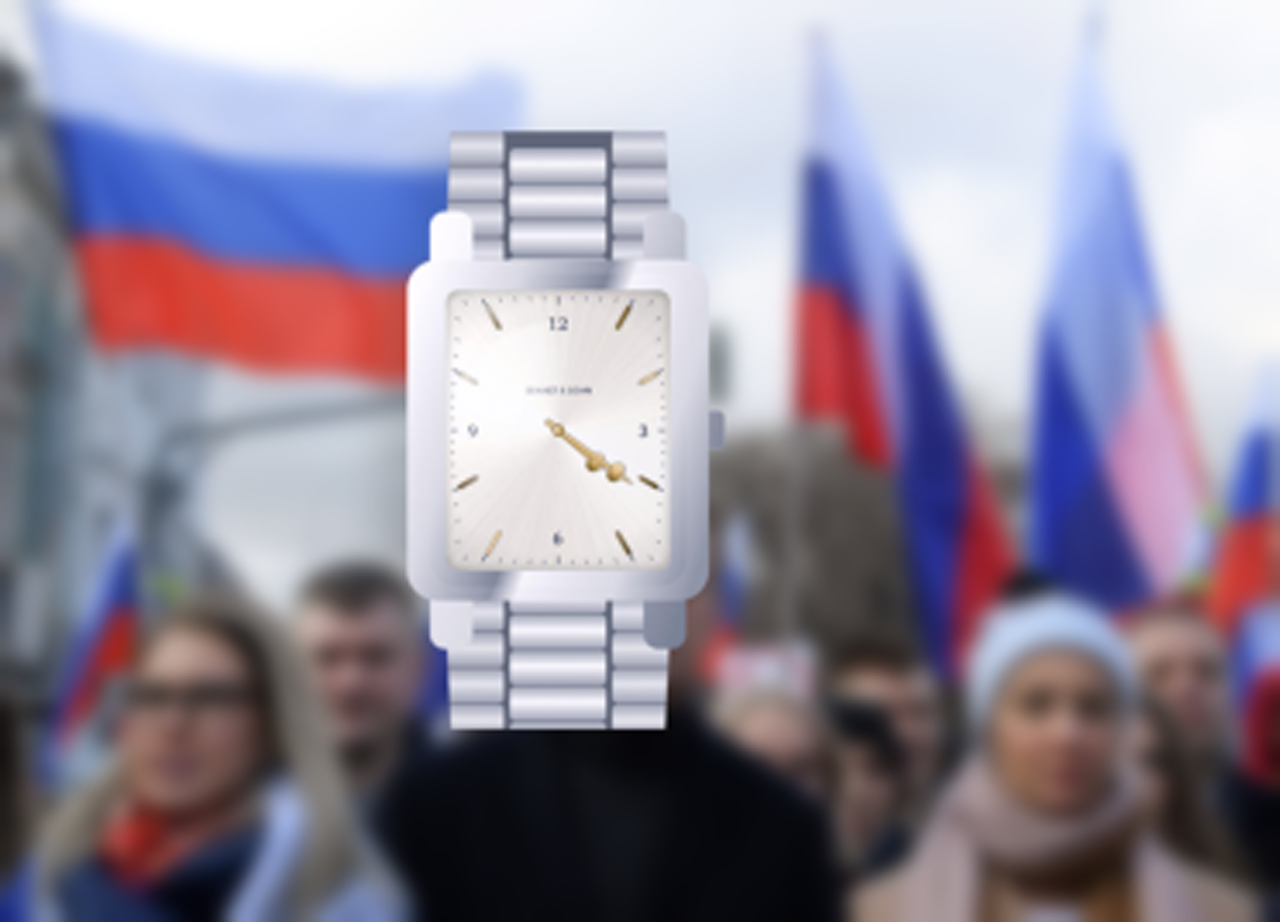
4 h 21 min
